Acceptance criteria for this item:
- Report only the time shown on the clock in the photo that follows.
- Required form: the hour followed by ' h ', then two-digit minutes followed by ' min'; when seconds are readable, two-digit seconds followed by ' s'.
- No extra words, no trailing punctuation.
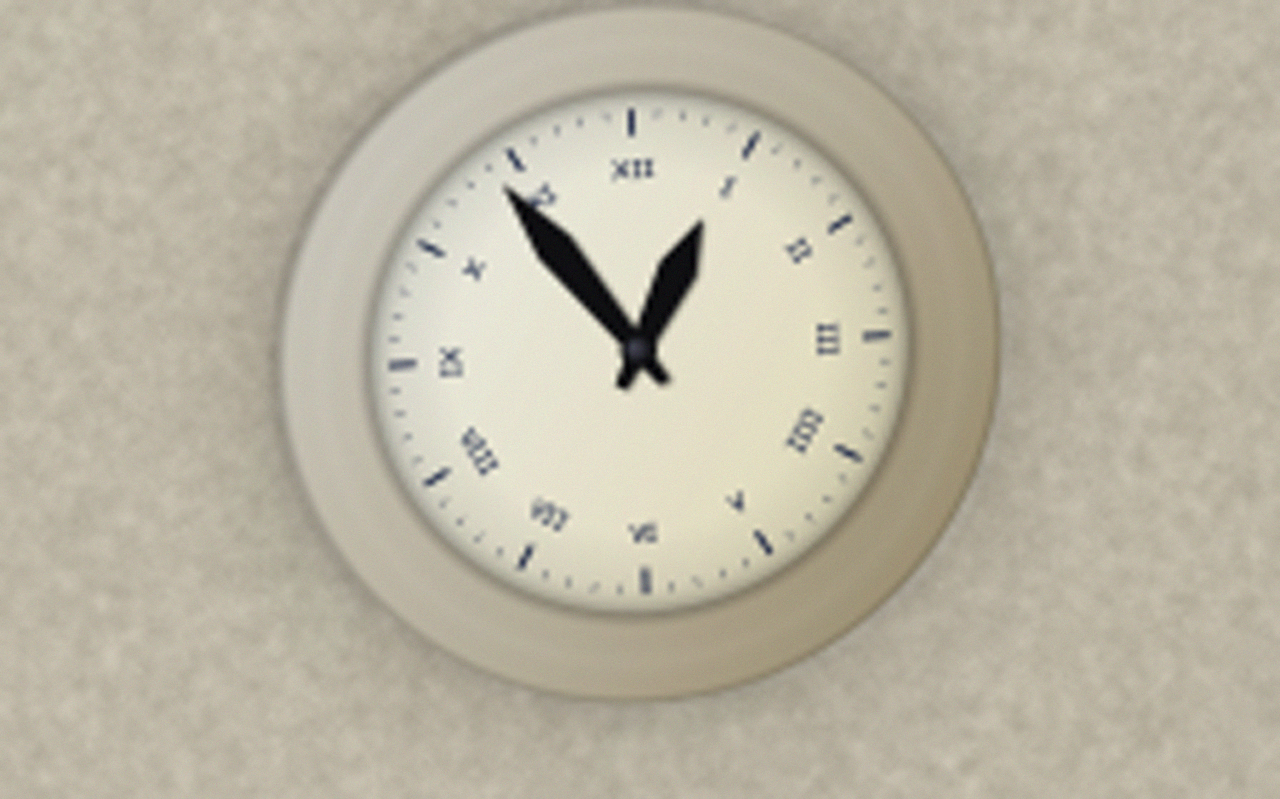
12 h 54 min
